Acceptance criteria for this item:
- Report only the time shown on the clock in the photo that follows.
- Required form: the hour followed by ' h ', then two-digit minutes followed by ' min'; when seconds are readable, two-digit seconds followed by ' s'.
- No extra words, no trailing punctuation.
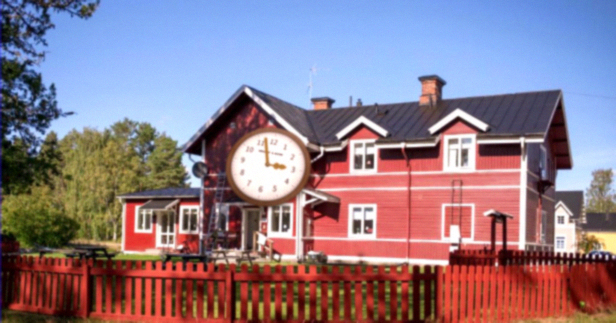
2 h 57 min
